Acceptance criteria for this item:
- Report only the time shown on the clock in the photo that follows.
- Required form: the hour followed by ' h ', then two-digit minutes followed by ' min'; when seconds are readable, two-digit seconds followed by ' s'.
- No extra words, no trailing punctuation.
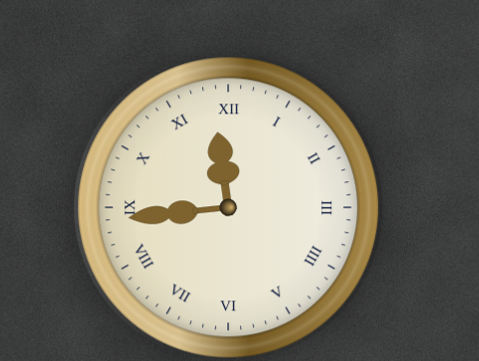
11 h 44 min
